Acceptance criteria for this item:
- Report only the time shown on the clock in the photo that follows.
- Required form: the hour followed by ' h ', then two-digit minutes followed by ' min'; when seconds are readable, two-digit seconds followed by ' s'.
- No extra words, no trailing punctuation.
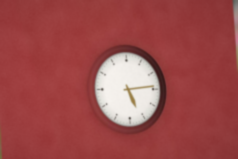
5 h 14 min
